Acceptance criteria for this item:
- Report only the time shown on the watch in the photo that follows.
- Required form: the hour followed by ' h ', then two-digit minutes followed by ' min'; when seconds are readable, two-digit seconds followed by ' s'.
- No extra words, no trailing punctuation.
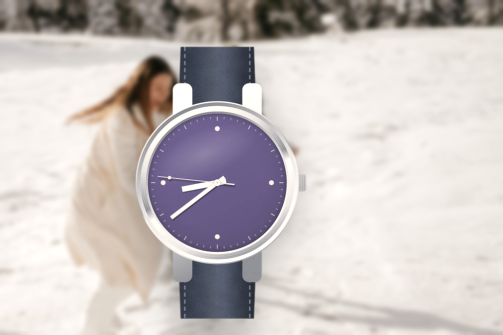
8 h 38 min 46 s
